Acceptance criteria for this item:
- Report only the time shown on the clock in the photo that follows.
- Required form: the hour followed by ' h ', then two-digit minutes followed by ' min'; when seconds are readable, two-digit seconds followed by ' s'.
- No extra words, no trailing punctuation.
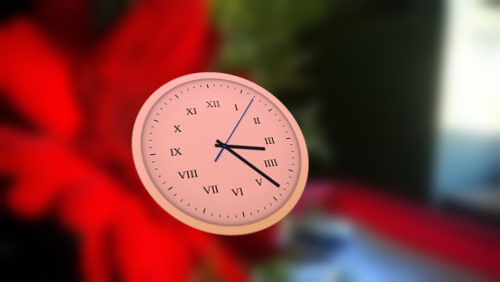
3 h 23 min 07 s
